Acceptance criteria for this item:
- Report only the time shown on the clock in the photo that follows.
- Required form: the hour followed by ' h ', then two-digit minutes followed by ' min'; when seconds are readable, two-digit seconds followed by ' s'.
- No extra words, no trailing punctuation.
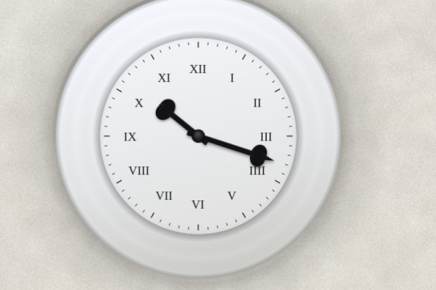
10 h 18 min
